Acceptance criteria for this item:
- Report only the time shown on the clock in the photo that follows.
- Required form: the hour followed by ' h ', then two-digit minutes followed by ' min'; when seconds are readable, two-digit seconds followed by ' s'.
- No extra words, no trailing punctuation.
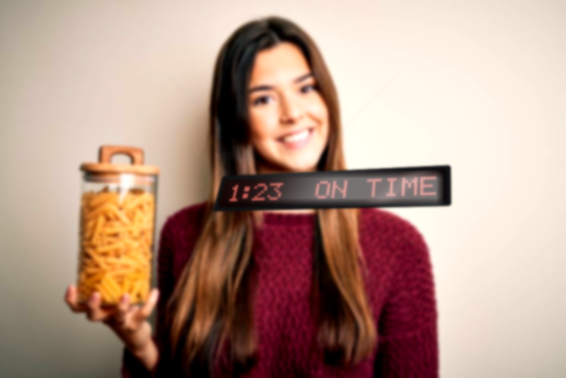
1 h 23 min
